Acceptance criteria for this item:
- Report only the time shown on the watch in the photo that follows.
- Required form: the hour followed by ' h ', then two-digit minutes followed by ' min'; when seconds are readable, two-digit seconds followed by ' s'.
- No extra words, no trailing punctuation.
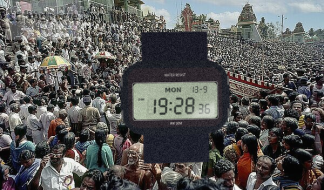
19 h 28 min 36 s
